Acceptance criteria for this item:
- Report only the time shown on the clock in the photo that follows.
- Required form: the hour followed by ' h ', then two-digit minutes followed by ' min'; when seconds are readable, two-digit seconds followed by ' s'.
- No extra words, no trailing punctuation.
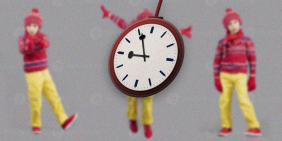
8 h 56 min
